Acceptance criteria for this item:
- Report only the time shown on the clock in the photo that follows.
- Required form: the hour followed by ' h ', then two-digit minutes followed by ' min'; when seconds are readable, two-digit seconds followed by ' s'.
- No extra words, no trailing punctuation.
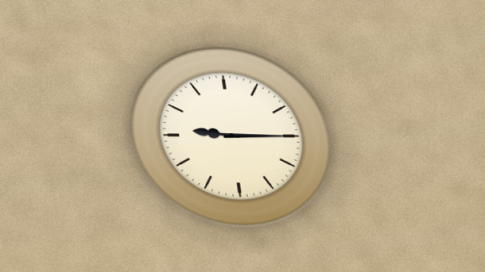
9 h 15 min
